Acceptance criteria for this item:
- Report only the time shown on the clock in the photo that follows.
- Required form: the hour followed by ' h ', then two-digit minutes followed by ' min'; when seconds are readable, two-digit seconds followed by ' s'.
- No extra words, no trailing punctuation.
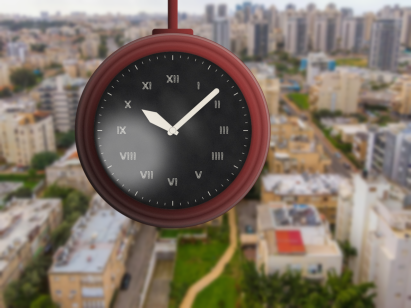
10 h 08 min
